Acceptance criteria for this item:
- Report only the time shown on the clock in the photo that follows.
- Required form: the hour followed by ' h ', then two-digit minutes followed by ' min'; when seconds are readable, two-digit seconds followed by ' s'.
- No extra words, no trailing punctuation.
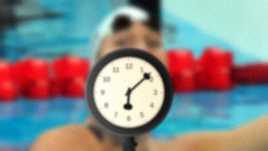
6 h 08 min
